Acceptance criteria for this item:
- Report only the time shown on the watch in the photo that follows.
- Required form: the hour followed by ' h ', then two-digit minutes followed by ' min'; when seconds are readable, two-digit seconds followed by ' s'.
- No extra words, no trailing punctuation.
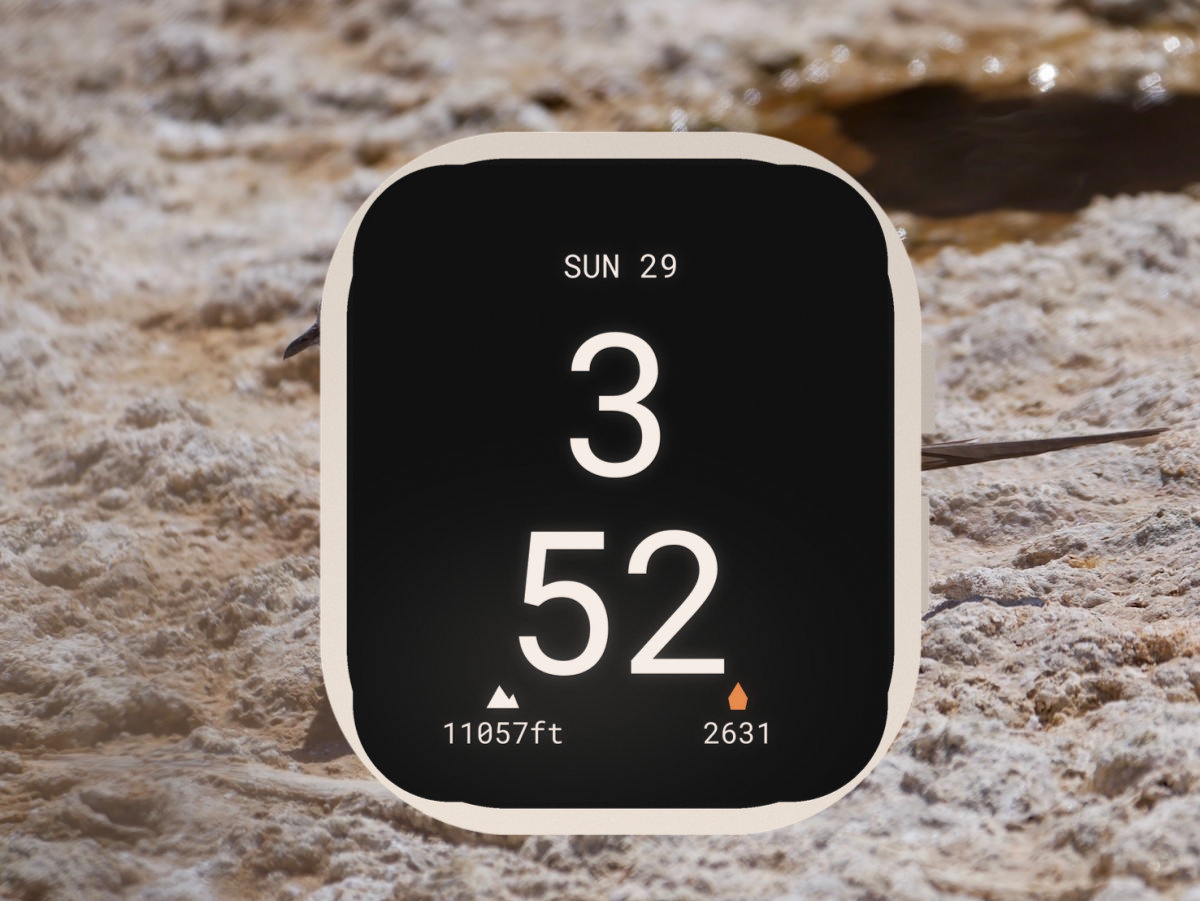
3 h 52 min
